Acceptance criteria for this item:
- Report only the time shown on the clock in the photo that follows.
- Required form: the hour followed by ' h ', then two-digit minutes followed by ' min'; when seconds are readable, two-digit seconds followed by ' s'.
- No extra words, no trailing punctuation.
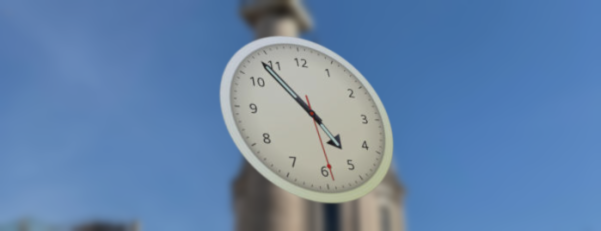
4 h 53 min 29 s
